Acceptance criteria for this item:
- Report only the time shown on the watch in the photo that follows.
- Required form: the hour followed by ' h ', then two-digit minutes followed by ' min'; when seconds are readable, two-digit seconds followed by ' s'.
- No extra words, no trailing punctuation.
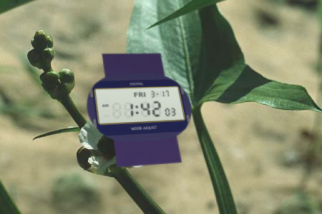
1 h 42 min
